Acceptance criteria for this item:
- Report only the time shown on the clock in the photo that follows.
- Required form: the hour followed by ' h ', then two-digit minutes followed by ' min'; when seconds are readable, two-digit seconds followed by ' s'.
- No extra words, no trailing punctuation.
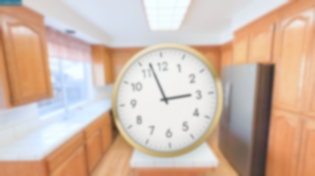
2 h 57 min
